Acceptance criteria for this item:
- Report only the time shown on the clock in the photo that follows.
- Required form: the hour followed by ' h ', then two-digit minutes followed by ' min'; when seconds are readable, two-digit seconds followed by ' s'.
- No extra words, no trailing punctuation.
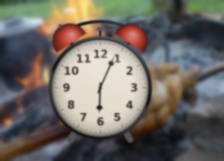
6 h 04 min
